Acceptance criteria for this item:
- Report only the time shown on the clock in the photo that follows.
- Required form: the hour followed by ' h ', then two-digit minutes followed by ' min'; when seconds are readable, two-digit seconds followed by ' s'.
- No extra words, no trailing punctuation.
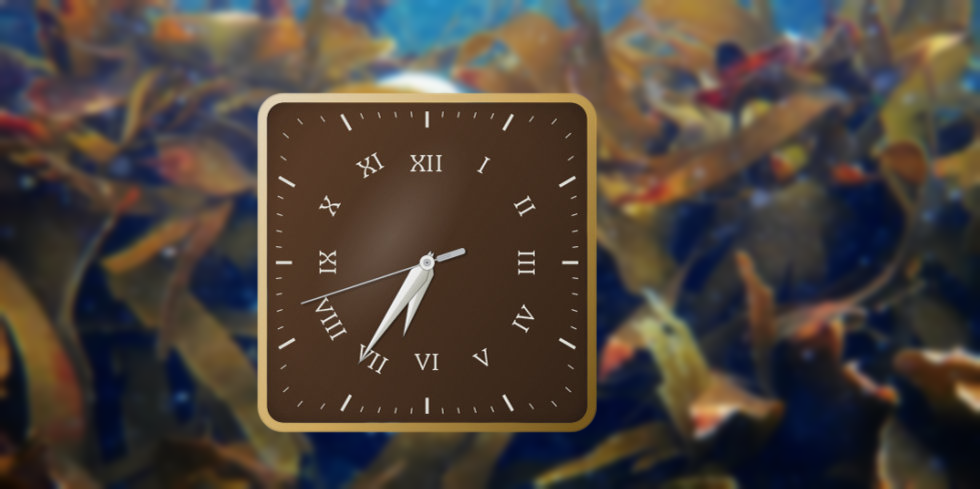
6 h 35 min 42 s
